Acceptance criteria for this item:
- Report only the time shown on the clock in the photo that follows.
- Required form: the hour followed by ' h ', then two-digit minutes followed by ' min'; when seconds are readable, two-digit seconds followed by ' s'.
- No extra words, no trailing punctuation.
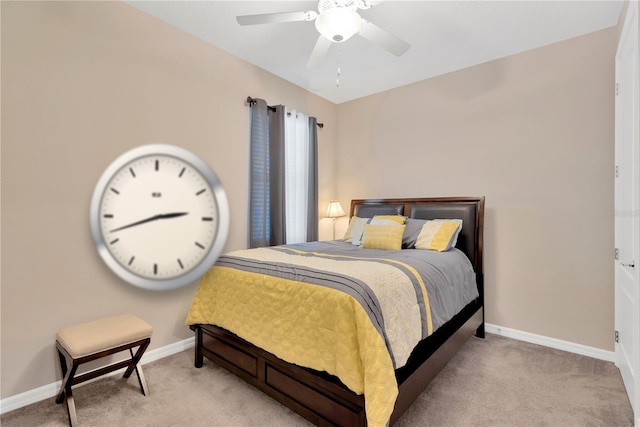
2 h 42 min
